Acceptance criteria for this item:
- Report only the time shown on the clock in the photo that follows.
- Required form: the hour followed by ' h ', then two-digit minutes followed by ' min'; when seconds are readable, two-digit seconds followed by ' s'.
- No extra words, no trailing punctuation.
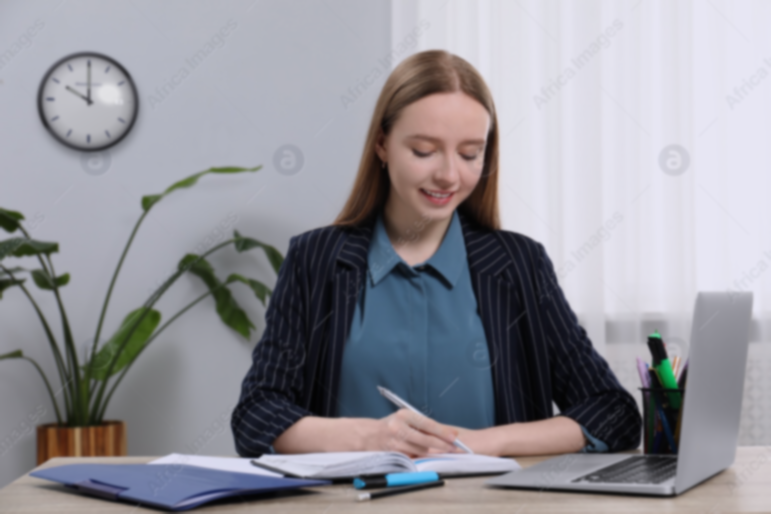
10 h 00 min
